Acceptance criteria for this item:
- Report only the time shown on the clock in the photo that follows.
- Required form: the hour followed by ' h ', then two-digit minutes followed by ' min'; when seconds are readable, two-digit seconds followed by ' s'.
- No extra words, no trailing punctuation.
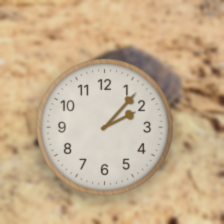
2 h 07 min
